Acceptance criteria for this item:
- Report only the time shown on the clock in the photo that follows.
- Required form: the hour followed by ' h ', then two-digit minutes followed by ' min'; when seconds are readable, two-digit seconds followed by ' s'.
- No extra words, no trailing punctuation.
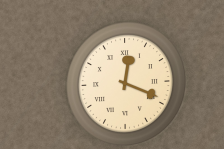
12 h 19 min
